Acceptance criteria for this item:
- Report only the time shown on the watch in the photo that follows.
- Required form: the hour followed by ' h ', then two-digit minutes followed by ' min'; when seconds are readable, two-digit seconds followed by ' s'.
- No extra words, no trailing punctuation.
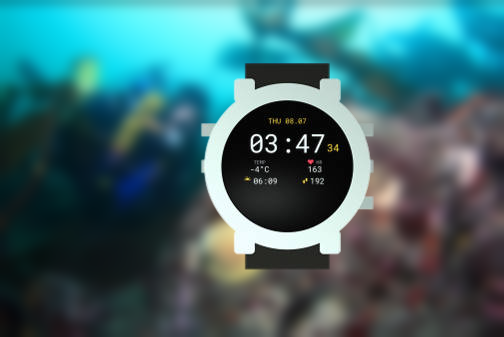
3 h 47 min 34 s
